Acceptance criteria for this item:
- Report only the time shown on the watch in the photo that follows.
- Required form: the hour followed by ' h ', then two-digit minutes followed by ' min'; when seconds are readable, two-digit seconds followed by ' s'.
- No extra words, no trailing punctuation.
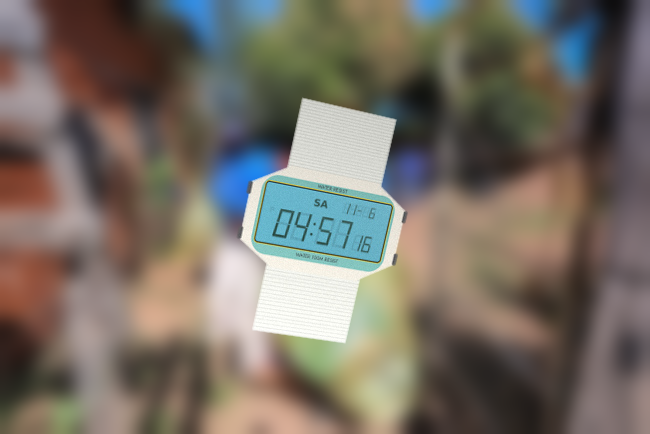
4 h 57 min 16 s
